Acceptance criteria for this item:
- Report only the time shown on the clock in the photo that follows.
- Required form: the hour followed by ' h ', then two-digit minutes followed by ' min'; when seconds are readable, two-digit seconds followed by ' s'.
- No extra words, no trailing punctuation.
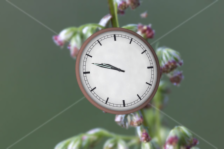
9 h 48 min
